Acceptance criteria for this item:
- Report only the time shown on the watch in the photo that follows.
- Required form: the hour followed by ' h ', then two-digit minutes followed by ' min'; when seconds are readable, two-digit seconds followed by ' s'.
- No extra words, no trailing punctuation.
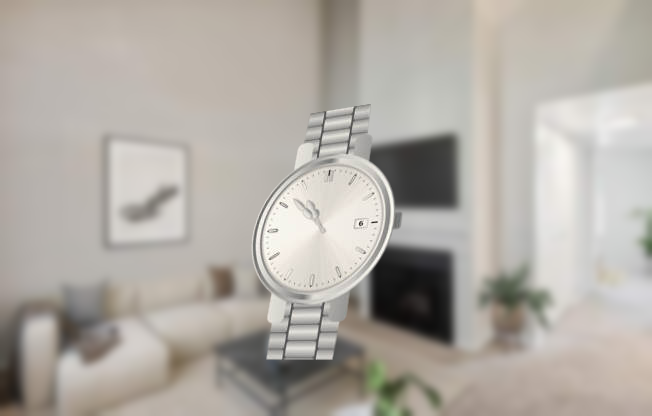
10 h 52 min
